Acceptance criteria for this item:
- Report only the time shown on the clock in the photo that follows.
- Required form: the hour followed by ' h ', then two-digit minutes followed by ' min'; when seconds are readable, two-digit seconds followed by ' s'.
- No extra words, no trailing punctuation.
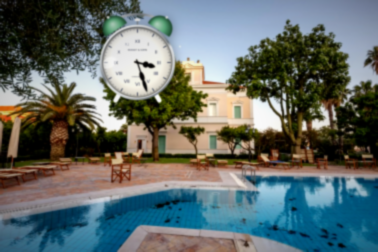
3 h 27 min
